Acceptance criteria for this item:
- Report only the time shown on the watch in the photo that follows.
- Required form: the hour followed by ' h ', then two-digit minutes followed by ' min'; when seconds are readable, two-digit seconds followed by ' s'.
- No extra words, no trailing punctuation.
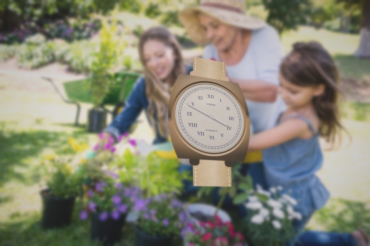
3 h 49 min
